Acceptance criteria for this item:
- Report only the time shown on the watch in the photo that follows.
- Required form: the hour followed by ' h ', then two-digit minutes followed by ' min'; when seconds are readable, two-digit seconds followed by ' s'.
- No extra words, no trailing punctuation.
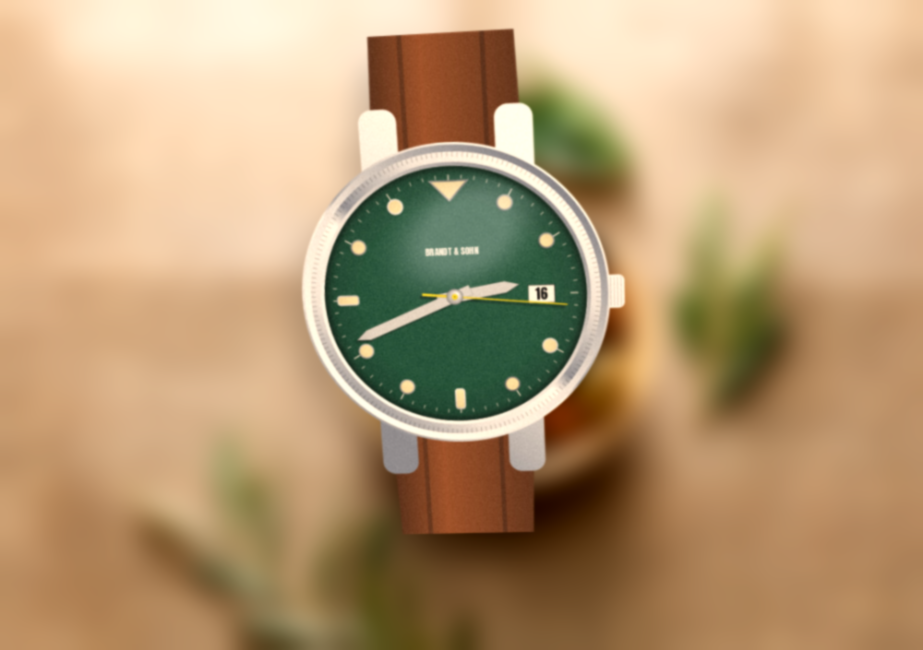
2 h 41 min 16 s
